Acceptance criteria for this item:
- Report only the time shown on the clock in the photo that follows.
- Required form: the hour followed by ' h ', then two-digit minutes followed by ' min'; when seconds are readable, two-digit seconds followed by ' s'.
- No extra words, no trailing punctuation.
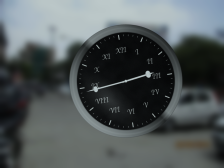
2 h 44 min
